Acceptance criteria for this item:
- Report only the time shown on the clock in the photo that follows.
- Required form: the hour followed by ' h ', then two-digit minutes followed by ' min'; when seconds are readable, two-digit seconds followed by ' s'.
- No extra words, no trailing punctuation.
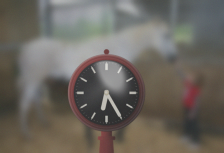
6 h 25 min
